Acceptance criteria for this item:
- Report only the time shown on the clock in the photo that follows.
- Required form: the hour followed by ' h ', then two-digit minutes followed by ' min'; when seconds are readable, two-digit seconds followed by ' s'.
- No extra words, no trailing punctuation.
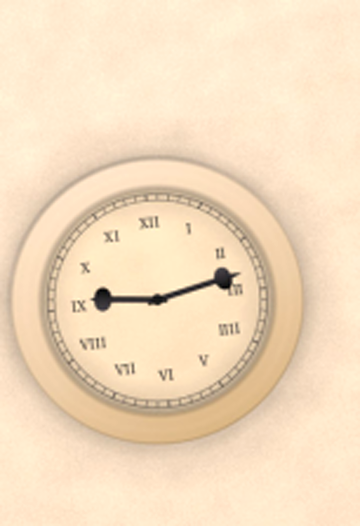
9 h 13 min
